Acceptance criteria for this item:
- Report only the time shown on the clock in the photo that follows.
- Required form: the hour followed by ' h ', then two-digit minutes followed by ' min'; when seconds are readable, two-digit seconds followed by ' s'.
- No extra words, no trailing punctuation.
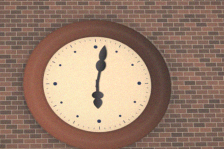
6 h 02 min
